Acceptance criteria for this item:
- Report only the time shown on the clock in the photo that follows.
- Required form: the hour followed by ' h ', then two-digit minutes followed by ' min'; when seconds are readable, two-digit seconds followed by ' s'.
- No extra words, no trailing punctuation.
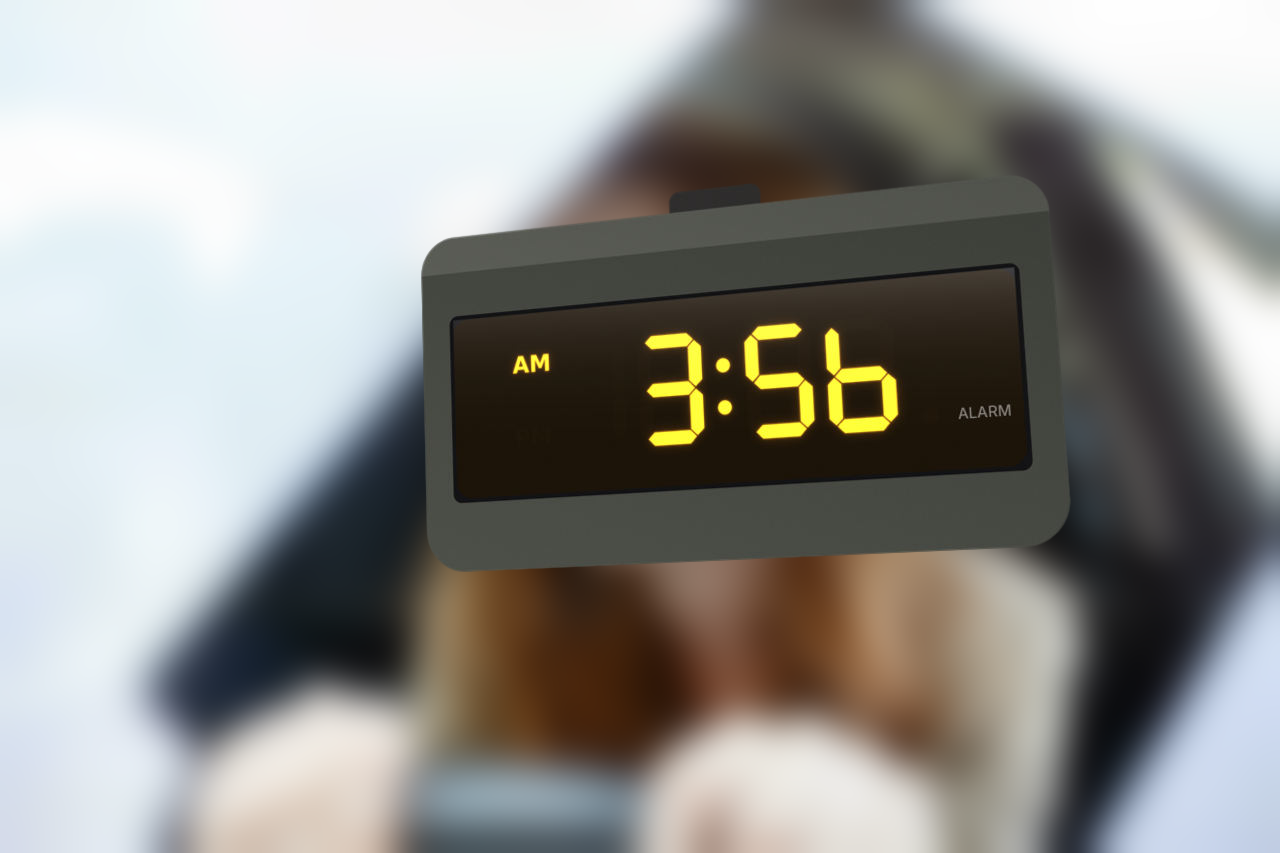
3 h 56 min
